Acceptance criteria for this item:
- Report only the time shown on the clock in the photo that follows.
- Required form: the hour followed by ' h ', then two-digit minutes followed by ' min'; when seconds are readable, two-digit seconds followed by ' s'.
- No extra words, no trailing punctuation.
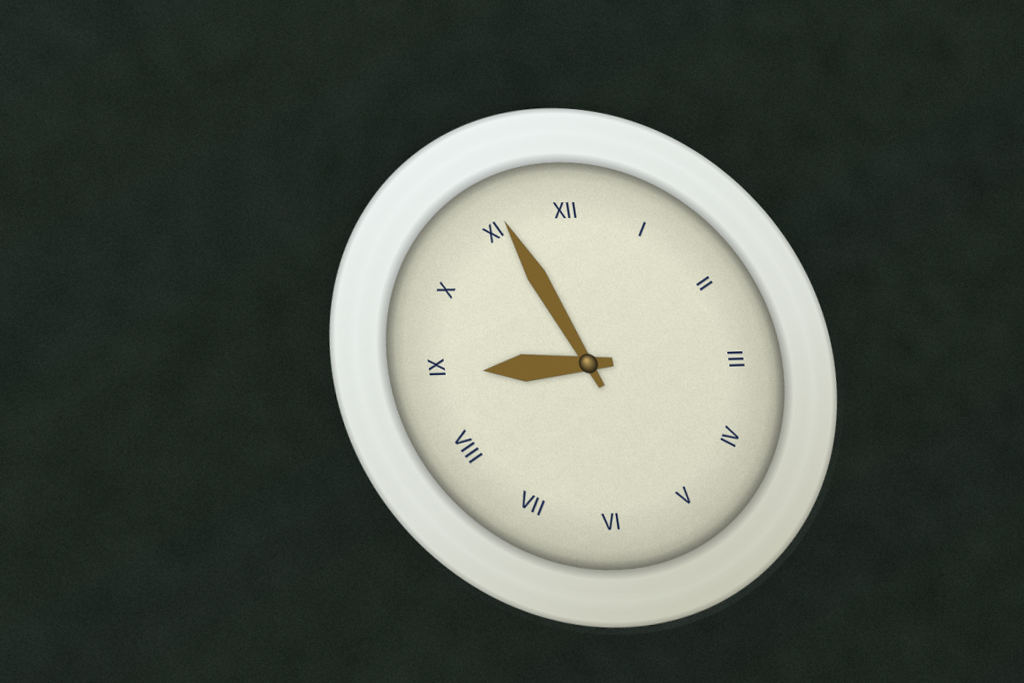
8 h 56 min
